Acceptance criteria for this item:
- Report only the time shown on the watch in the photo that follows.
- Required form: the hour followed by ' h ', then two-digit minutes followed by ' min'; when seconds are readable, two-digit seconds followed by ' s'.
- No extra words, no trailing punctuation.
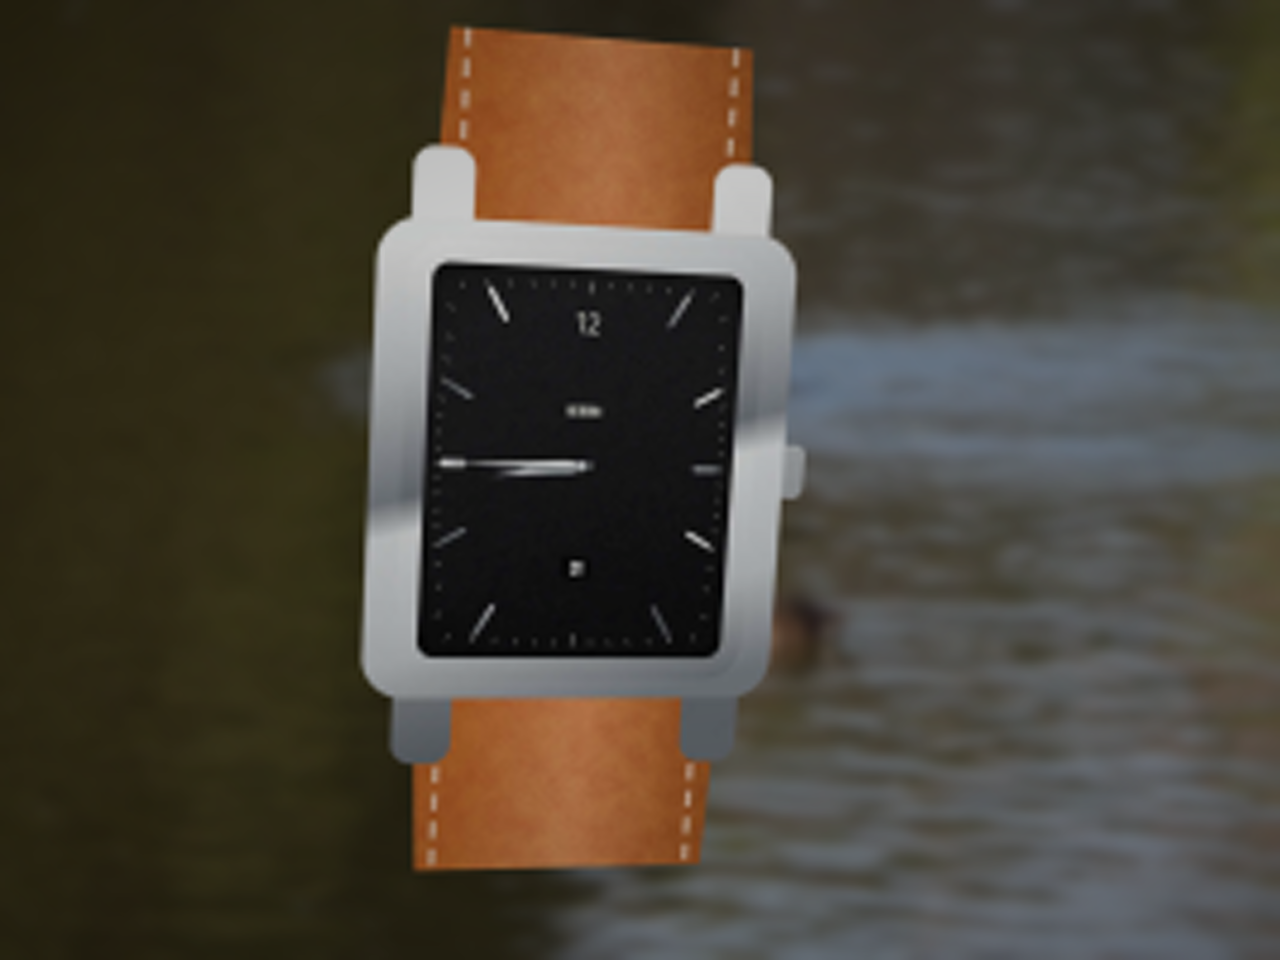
8 h 45 min
